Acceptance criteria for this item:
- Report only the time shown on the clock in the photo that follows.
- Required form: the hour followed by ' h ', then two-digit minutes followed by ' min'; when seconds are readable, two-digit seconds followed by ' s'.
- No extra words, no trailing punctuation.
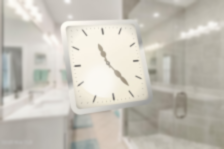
11 h 24 min
